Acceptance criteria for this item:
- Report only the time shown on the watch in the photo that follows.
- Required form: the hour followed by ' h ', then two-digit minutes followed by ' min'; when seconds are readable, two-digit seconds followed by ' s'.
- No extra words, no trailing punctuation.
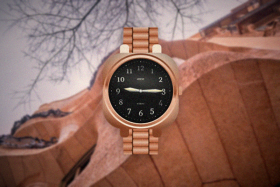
9 h 15 min
